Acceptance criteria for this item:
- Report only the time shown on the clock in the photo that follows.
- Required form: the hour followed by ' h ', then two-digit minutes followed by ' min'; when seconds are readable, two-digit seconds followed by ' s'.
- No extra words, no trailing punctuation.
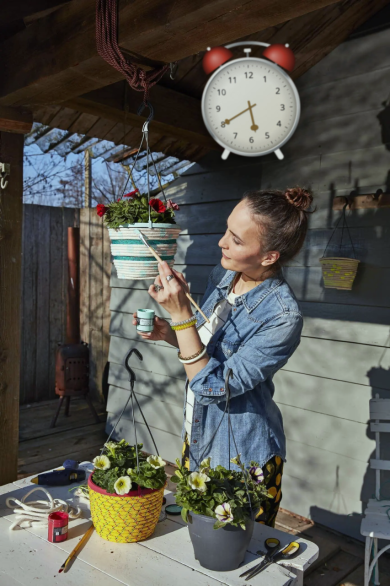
5 h 40 min
